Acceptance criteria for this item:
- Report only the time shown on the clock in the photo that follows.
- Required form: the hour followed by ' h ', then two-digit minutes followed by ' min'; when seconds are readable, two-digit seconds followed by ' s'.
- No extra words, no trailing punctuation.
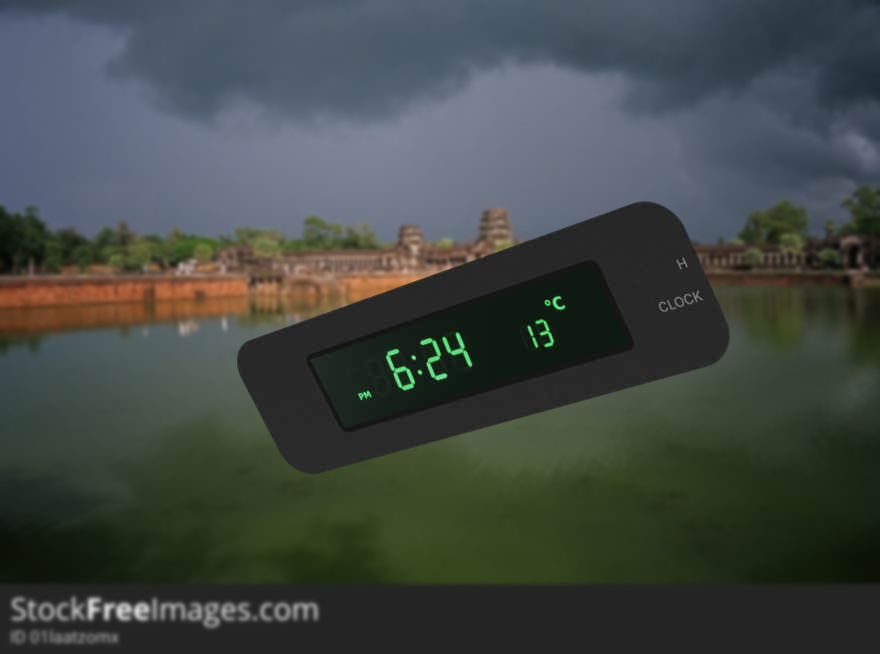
6 h 24 min
